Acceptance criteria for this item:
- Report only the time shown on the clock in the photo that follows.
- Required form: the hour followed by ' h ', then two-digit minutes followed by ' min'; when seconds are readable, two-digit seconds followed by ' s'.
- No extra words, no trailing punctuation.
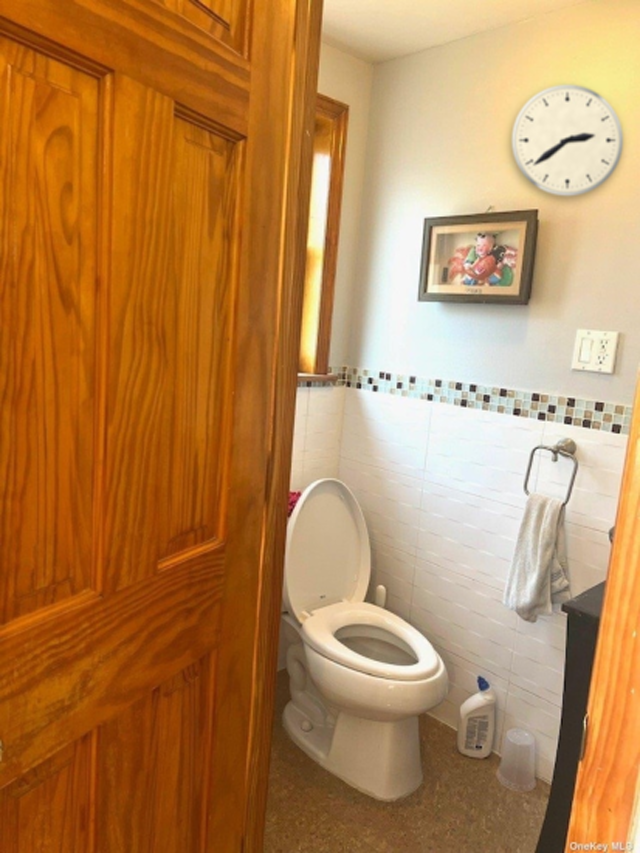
2 h 39 min
